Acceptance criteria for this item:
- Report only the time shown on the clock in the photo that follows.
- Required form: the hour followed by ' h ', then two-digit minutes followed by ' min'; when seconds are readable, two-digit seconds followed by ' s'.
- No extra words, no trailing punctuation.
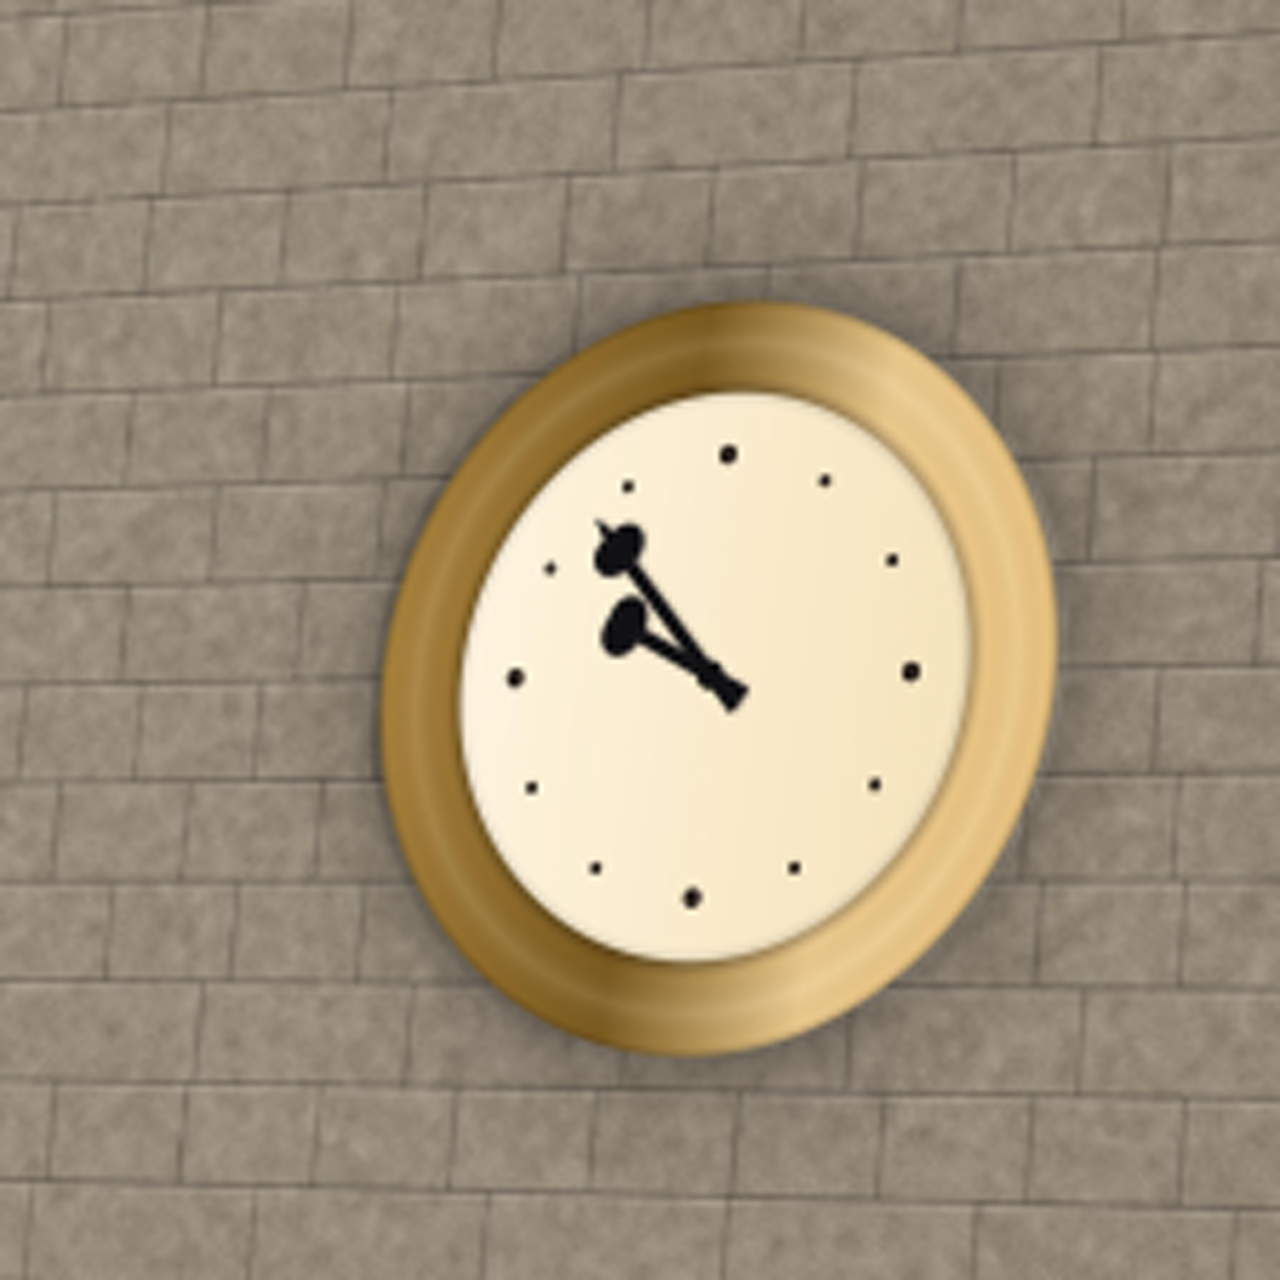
9 h 53 min
